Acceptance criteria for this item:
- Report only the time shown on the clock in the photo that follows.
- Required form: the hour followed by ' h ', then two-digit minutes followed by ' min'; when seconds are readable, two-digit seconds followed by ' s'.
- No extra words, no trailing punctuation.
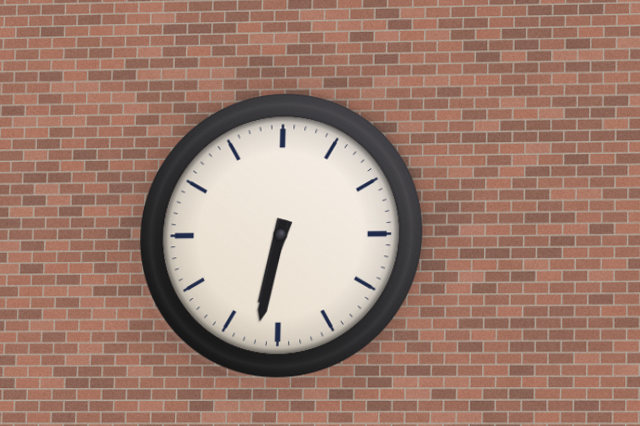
6 h 32 min
